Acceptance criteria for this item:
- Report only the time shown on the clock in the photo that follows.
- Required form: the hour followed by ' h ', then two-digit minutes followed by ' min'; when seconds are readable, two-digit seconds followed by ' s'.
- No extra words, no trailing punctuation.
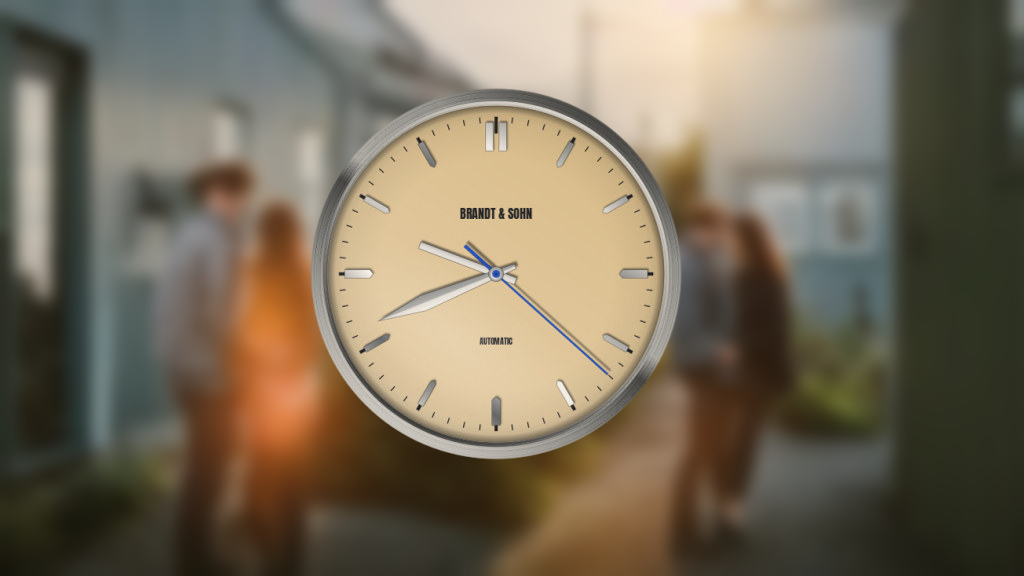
9 h 41 min 22 s
